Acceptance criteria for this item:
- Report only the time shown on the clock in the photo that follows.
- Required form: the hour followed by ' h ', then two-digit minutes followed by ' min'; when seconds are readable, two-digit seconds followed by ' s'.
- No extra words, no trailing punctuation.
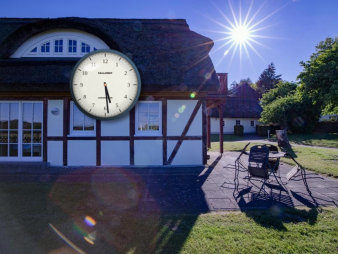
5 h 29 min
